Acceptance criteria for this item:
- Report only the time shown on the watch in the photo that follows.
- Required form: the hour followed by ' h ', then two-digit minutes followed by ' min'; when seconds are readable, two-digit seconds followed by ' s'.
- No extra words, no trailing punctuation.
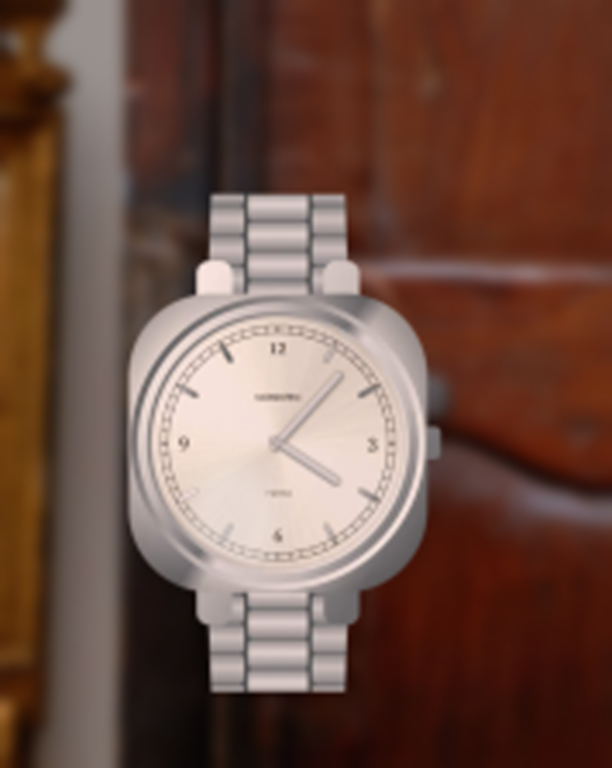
4 h 07 min
